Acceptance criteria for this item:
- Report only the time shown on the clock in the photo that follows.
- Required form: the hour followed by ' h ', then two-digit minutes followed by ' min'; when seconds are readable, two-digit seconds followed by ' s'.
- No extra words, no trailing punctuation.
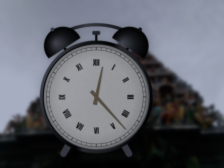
12 h 23 min
